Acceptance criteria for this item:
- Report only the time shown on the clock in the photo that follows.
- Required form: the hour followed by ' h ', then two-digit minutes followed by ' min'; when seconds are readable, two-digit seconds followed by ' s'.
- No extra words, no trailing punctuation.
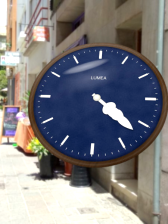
4 h 22 min
